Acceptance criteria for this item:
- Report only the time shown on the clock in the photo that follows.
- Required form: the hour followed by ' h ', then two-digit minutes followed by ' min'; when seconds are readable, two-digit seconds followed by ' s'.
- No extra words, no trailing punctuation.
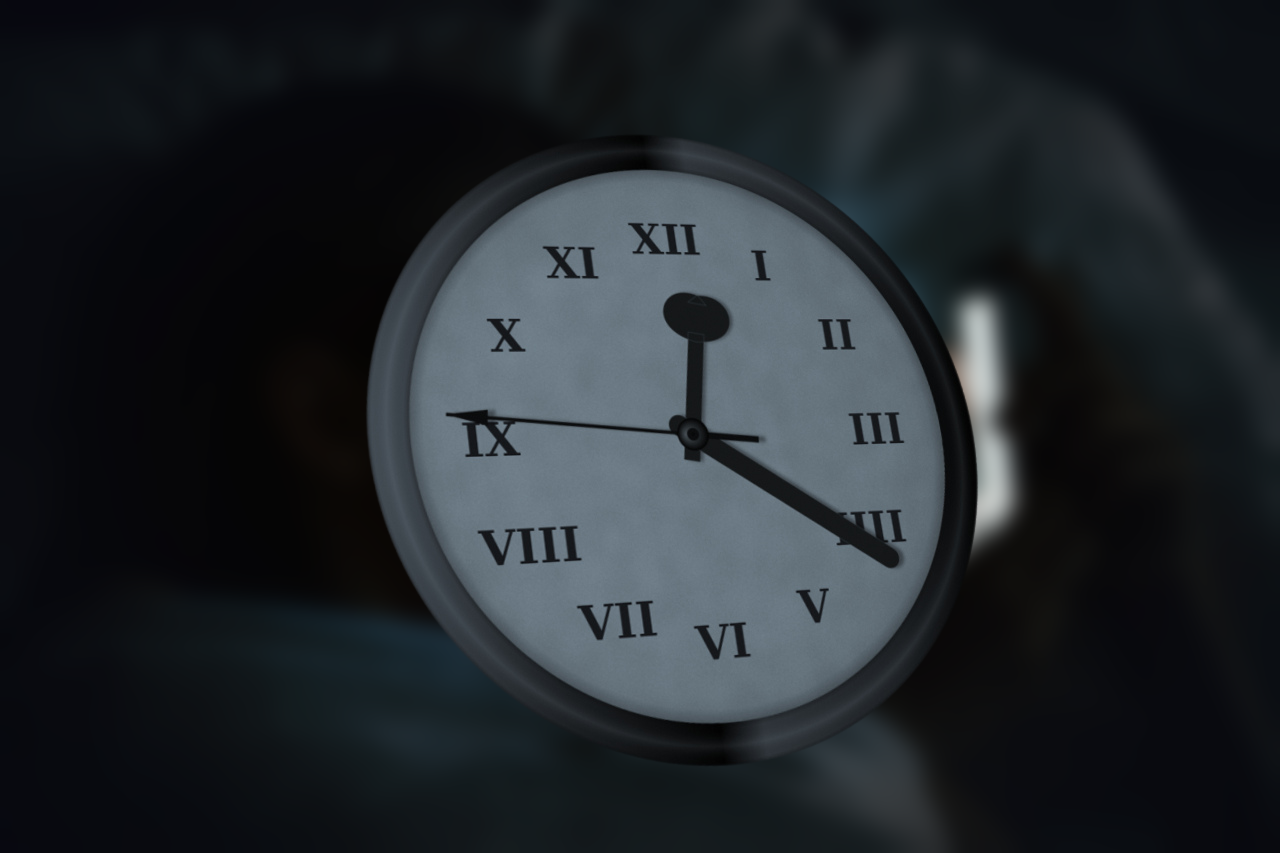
12 h 20 min 46 s
